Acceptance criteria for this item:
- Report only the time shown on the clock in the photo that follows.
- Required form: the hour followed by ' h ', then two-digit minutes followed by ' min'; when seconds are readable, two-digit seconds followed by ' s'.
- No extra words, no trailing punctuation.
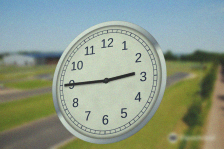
2 h 45 min
